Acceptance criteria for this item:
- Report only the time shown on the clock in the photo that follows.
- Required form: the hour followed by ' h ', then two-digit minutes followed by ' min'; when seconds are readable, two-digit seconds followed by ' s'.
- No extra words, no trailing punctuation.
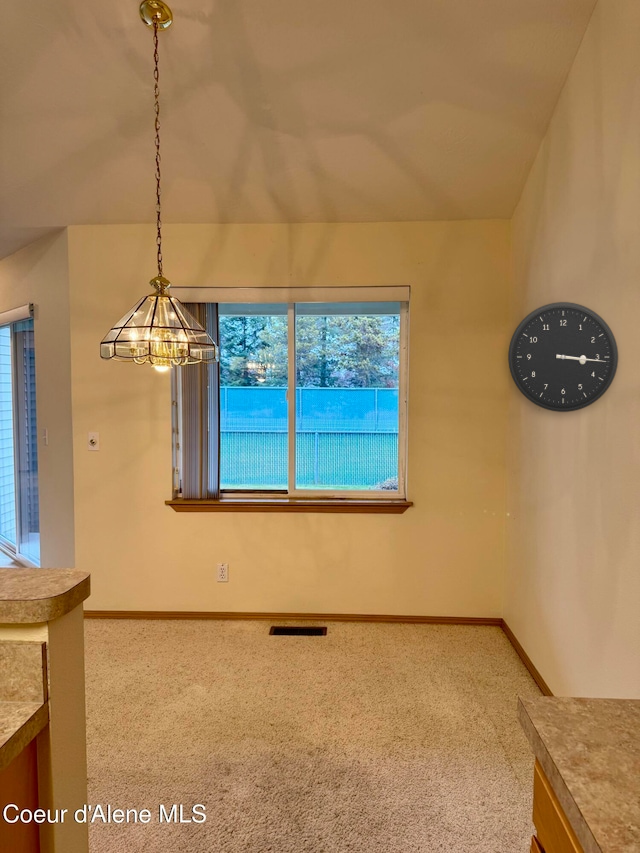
3 h 16 min
